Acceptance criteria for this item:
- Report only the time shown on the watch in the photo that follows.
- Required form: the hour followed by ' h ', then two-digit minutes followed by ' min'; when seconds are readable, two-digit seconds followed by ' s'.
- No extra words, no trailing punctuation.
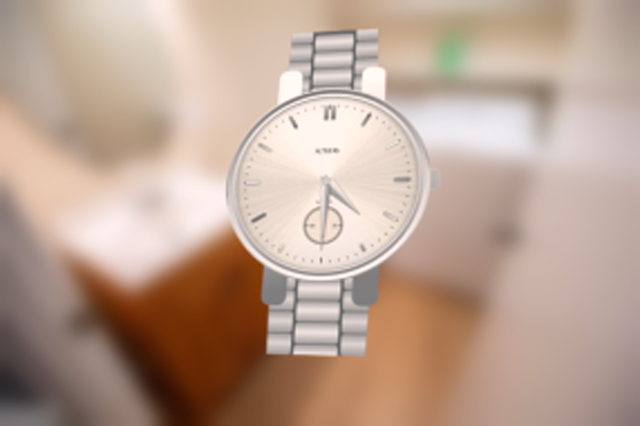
4 h 30 min
